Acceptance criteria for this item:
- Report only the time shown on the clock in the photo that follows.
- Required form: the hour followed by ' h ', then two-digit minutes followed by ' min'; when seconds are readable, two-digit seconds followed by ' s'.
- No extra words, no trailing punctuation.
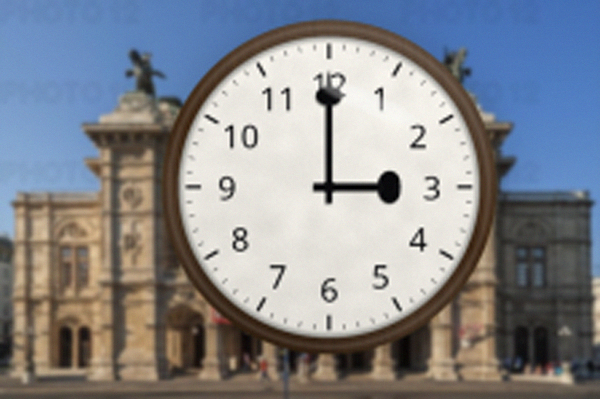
3 h 00 min
